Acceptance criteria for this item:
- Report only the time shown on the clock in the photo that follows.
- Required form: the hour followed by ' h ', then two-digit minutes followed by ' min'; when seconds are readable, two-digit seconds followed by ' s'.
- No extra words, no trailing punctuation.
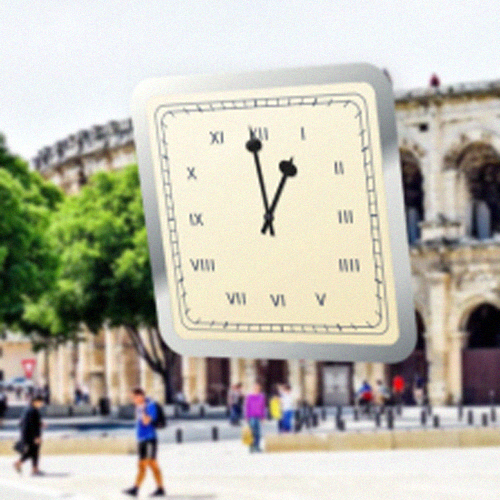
12 h 59 min
